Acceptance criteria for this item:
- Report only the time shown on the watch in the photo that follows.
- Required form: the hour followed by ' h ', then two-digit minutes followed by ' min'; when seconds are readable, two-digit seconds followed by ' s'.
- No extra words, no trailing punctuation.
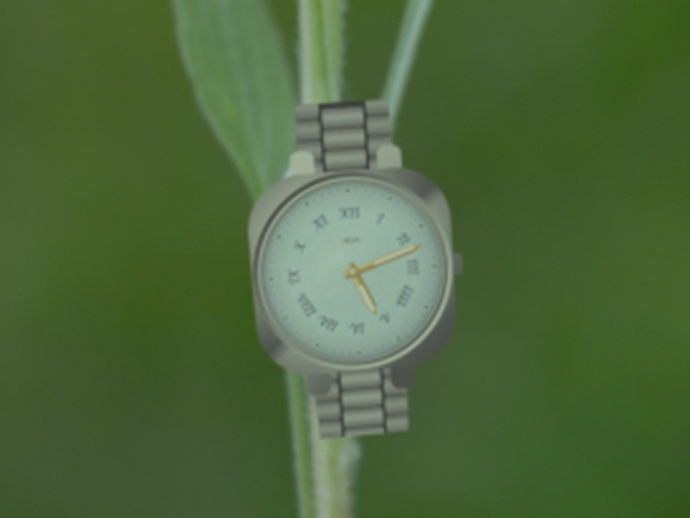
5 h 12 min
